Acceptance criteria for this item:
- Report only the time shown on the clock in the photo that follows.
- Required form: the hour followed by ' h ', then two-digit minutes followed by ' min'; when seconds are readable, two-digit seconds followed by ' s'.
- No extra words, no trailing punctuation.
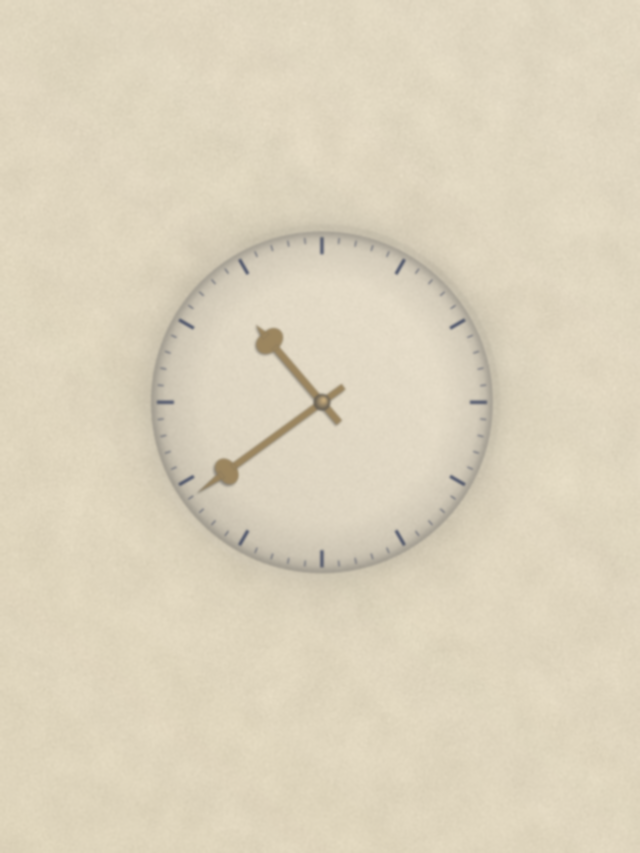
10 h 39 min
